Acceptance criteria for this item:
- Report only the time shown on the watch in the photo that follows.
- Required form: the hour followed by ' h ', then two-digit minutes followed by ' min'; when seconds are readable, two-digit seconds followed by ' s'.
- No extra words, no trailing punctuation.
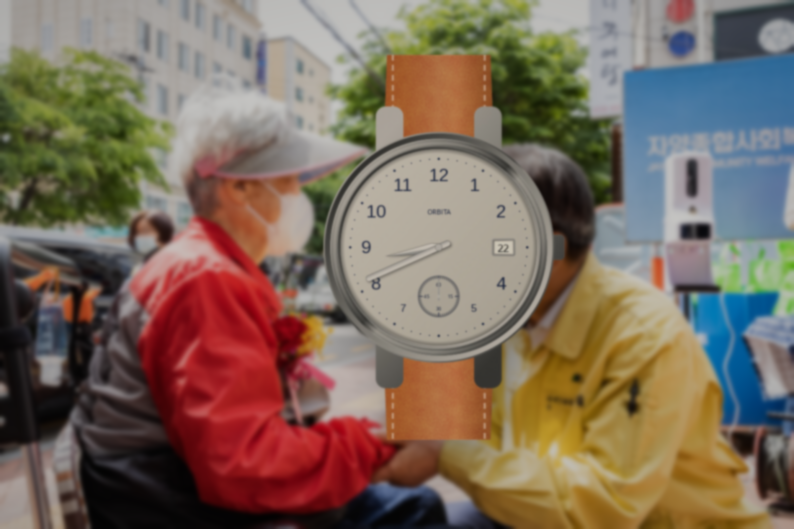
8 h 41 min
